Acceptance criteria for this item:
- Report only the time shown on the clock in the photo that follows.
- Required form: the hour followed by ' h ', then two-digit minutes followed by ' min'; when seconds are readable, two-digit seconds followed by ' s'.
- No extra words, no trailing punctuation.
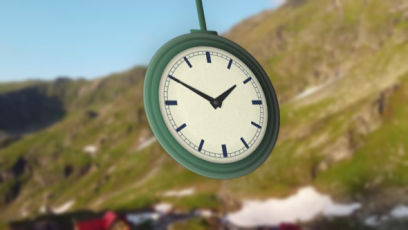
1 h 50 min
